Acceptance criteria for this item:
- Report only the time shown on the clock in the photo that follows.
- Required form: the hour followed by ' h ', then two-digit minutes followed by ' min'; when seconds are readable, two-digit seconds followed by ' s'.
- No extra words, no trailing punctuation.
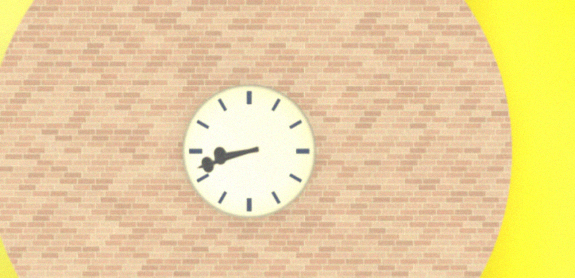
8 h 42 min
